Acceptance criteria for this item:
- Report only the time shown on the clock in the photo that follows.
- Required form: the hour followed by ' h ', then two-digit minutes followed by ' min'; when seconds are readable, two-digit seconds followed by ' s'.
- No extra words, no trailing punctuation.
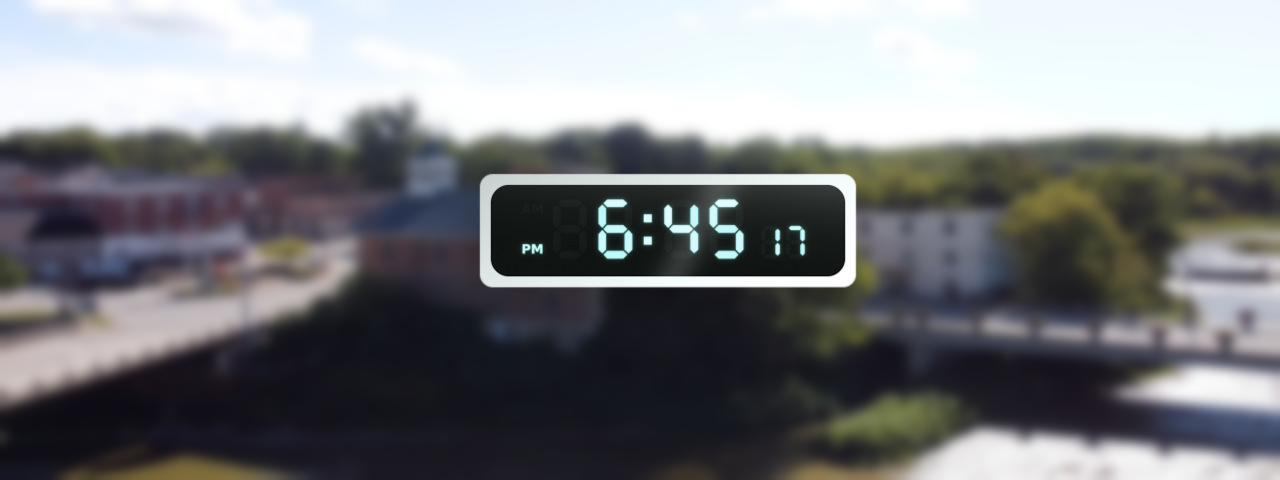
6 h 45 min 17 s
